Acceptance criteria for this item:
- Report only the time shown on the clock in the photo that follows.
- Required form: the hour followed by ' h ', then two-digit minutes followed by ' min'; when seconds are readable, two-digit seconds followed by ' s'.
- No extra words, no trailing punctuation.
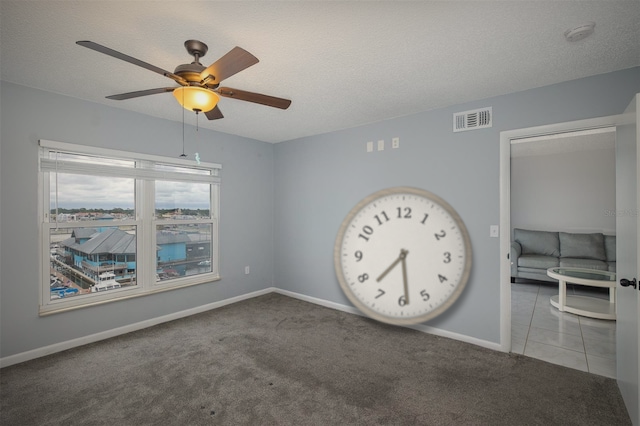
7 h 29 min
